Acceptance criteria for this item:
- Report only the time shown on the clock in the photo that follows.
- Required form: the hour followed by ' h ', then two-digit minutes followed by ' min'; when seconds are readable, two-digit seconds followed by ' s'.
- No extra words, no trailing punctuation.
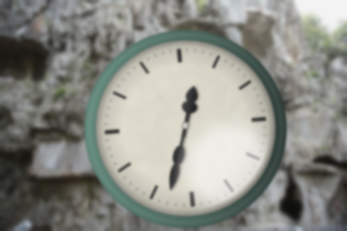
12 h 33 min
